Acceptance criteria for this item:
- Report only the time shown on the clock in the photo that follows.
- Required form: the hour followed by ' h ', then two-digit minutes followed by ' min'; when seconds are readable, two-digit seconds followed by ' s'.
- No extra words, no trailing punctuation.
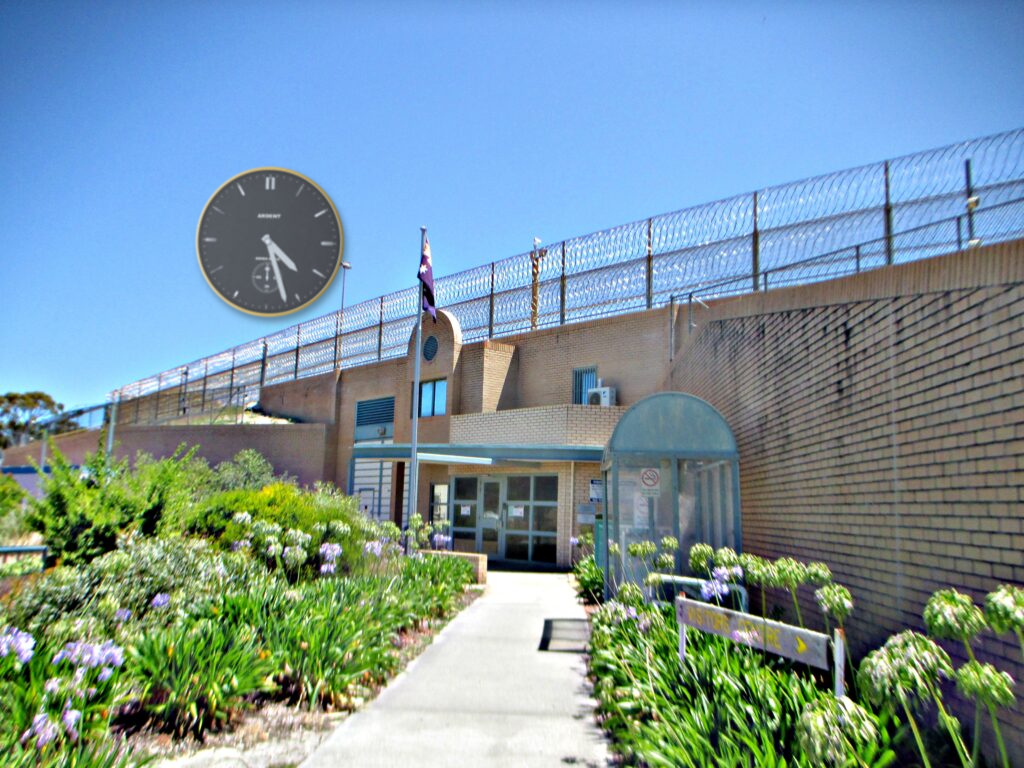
4 h 27 min
